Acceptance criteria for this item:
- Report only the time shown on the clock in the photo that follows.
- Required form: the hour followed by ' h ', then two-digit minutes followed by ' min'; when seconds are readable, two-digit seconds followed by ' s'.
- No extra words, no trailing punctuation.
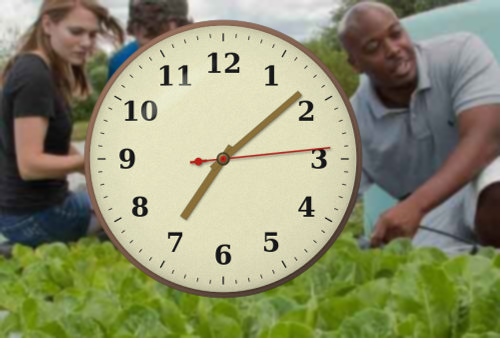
7 h 08 min 14 s
